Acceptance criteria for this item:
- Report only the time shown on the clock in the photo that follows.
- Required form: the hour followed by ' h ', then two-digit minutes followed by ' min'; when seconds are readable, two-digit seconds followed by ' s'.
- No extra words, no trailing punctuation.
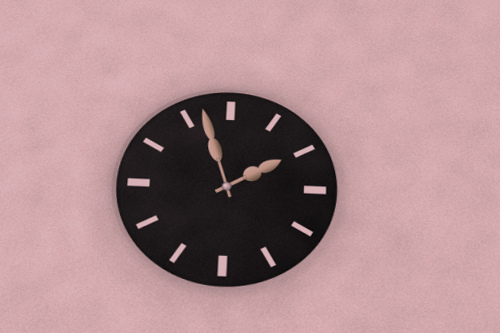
1 h 57 min
